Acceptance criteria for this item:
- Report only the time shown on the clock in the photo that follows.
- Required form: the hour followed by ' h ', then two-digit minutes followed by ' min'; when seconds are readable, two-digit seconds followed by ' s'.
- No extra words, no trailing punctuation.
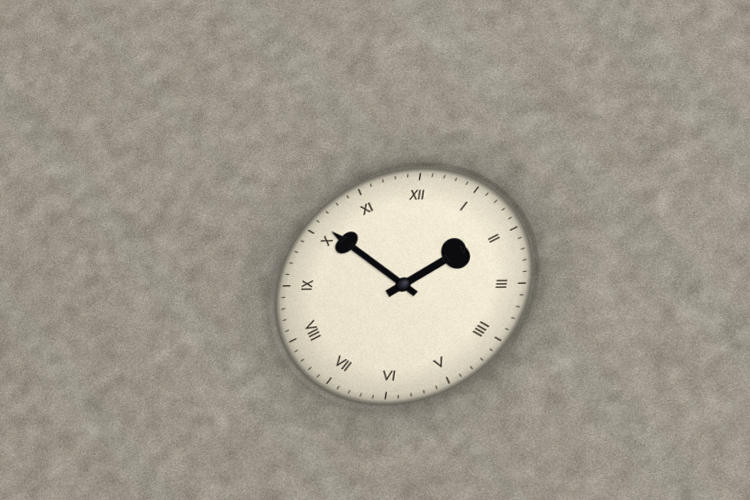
1 h 51 min
